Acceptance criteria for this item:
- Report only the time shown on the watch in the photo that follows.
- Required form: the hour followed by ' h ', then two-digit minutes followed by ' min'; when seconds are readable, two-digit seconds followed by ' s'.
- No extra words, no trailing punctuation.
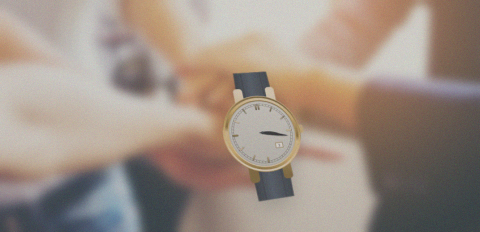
3 h 17 min
